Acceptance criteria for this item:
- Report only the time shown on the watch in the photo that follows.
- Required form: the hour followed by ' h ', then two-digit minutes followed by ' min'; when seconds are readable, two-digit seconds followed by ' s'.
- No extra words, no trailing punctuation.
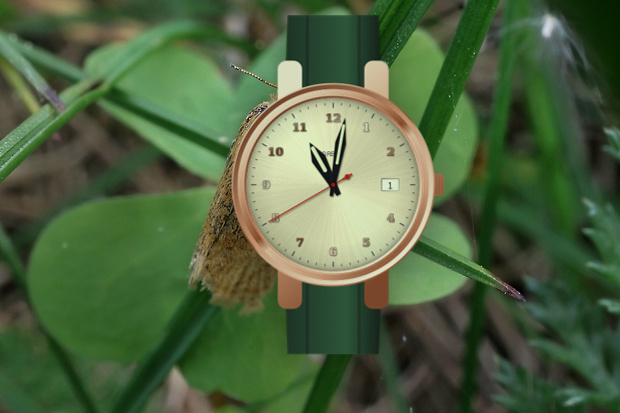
11 h 01 min 40 s
